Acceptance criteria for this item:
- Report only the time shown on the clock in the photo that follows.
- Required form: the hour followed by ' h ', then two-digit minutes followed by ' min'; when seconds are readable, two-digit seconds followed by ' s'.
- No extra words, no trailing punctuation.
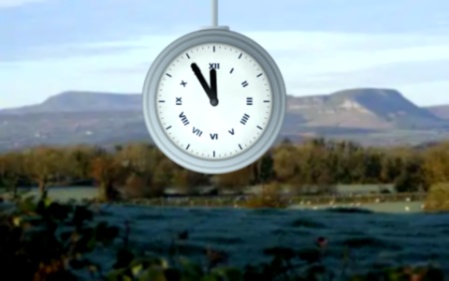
11 h 55 min
